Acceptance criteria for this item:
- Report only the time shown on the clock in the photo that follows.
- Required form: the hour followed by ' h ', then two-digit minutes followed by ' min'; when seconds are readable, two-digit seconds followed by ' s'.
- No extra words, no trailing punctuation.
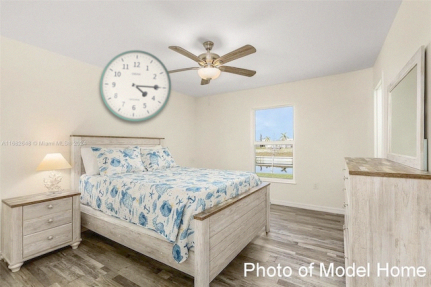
4 h 15 min
